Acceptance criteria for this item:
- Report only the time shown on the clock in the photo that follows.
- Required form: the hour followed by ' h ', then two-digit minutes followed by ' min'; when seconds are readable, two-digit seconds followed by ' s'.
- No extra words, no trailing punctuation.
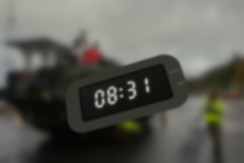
8 h 31 min
